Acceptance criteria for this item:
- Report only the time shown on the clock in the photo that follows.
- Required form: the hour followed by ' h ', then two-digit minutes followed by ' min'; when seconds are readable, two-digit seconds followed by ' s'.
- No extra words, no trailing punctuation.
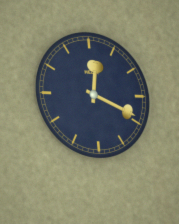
12 h 19 min
